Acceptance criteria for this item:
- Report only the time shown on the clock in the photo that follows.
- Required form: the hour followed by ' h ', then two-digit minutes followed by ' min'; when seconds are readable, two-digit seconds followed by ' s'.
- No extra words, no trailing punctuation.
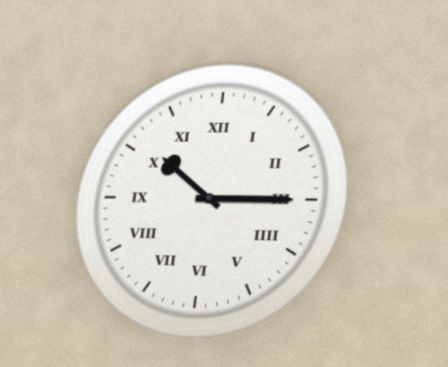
10 h 15 min
